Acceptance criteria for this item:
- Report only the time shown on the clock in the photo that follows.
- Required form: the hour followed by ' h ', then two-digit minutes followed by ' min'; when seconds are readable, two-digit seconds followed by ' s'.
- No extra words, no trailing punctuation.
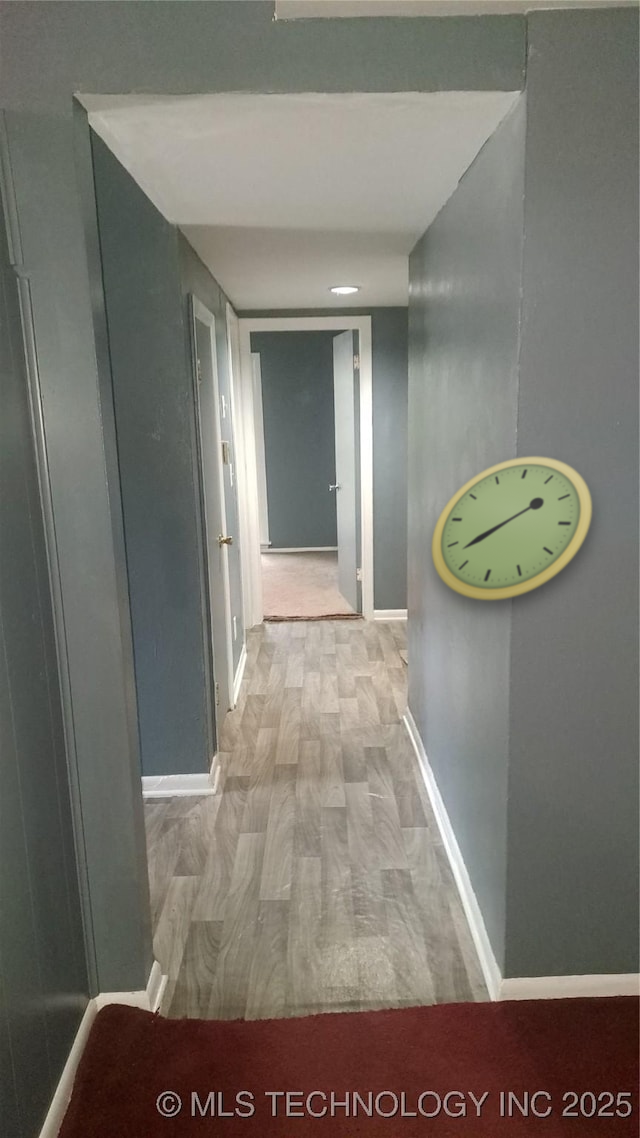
1 h 38 min
